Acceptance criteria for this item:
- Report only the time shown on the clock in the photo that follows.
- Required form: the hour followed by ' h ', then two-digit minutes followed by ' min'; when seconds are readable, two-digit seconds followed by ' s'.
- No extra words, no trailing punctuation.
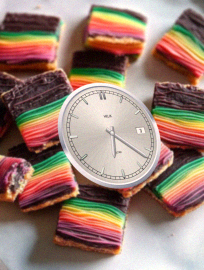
6 h 22 min
